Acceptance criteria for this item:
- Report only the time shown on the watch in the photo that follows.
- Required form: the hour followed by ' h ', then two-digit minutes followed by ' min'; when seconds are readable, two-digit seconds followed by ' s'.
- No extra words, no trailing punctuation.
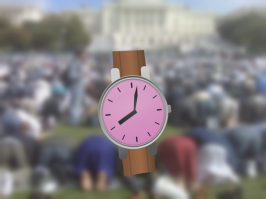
8 h 02 min
